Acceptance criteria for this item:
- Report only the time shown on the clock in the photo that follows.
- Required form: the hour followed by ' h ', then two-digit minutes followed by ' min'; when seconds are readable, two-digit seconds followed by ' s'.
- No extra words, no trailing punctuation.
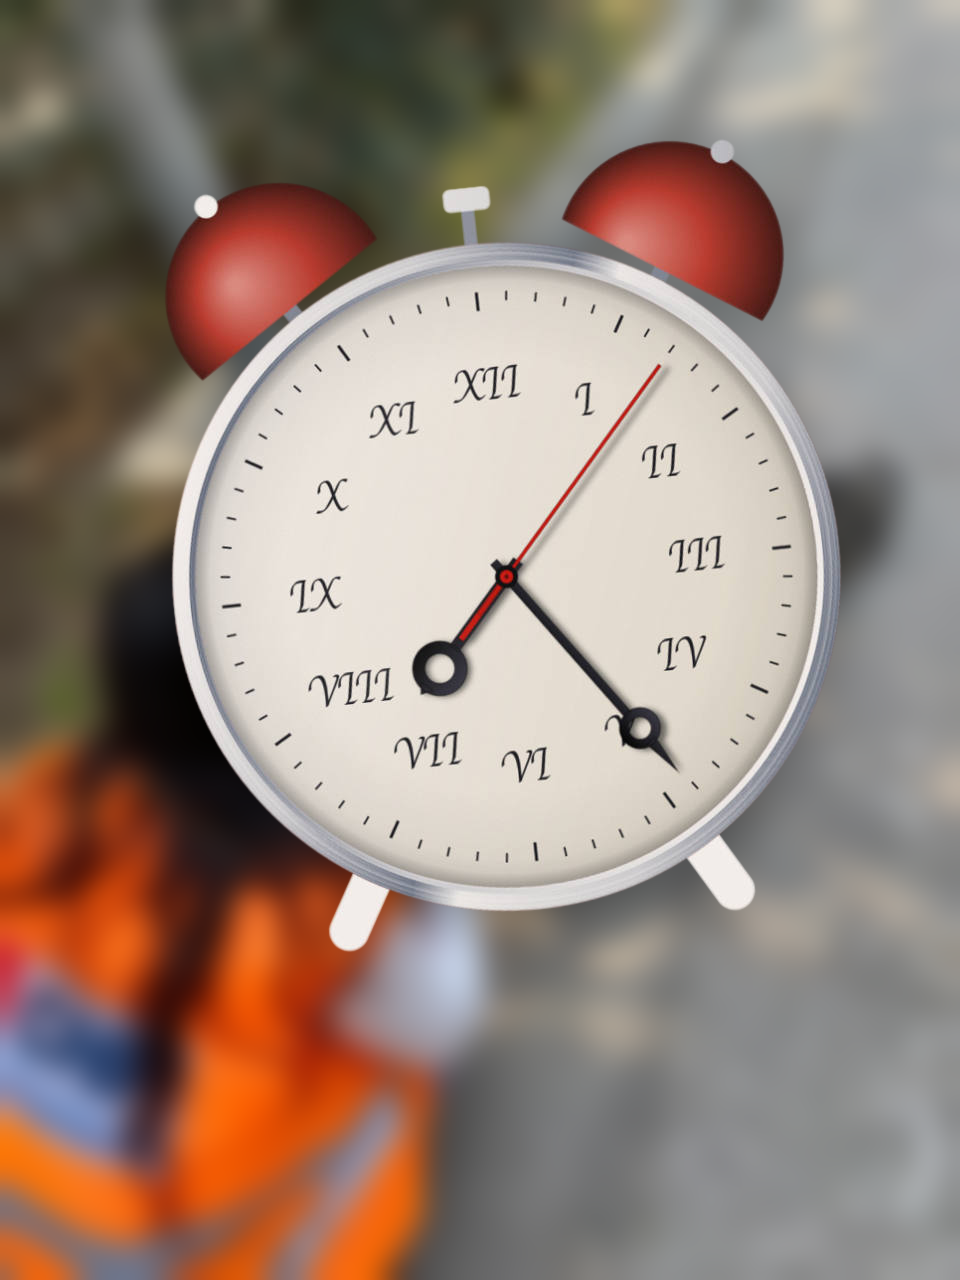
7 h 24 min 07 s
